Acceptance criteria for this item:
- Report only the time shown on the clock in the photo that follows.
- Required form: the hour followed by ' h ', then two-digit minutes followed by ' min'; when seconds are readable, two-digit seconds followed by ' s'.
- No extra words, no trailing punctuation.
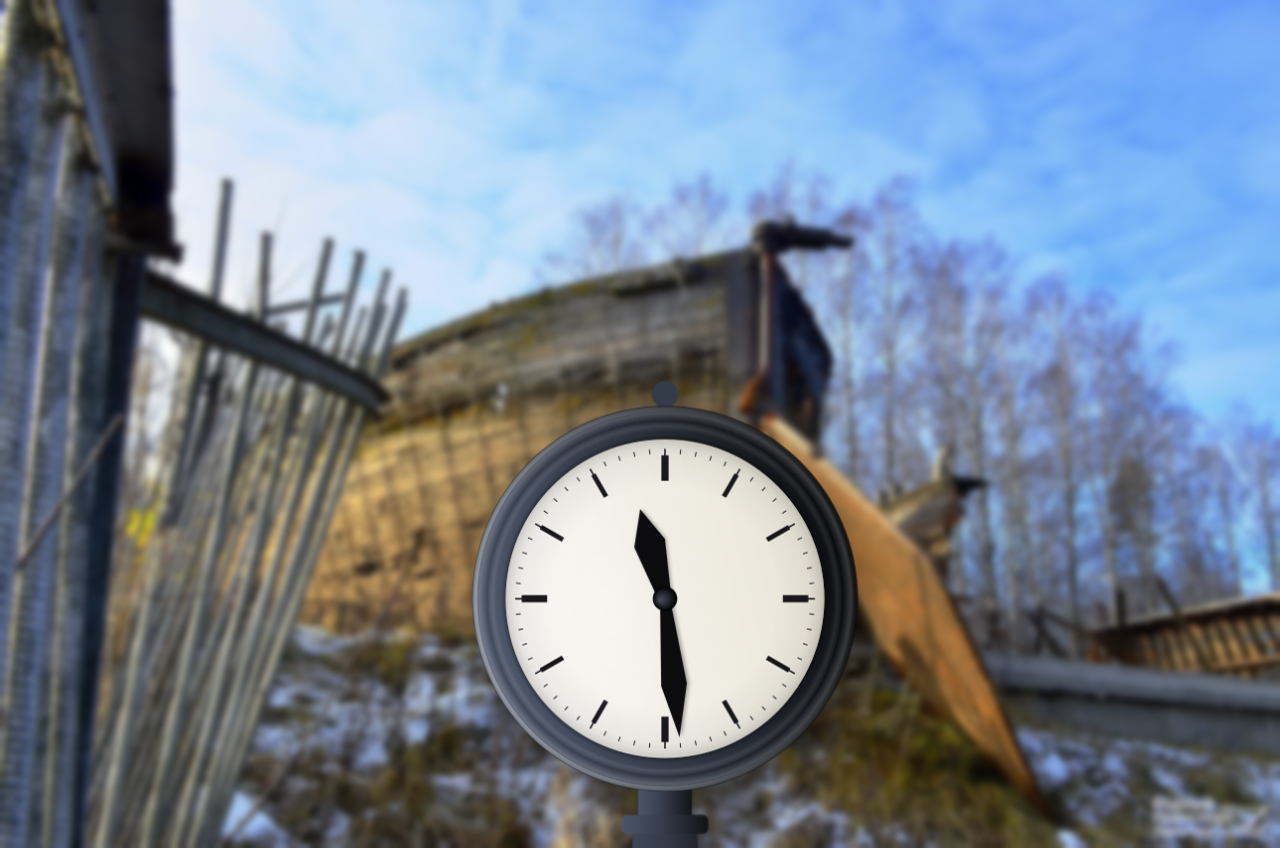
11 h 29 min
